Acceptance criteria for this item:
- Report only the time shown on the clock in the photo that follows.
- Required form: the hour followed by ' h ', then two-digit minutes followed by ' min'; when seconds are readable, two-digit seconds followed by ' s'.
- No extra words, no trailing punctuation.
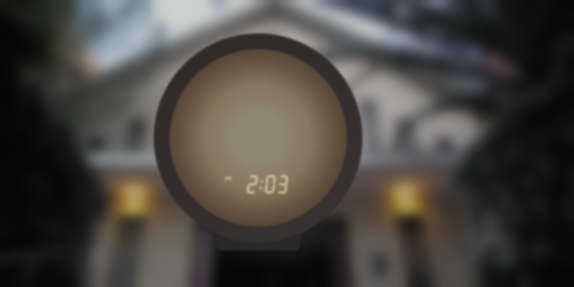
2 h 03 min
